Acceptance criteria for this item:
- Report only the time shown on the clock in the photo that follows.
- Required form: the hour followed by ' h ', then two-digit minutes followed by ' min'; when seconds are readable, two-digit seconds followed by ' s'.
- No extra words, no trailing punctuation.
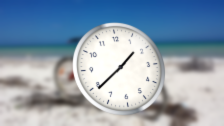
1 h 39 min
